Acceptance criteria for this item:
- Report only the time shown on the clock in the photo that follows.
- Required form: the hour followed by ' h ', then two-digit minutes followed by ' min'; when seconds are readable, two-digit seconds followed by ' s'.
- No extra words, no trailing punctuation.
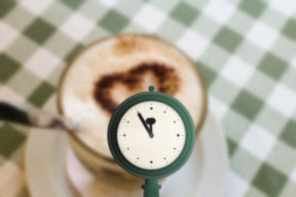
11 h 55 min
